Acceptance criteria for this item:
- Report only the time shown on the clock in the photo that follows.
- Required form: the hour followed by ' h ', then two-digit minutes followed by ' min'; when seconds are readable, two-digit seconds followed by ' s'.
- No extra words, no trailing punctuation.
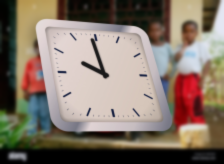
9 h 59 min
